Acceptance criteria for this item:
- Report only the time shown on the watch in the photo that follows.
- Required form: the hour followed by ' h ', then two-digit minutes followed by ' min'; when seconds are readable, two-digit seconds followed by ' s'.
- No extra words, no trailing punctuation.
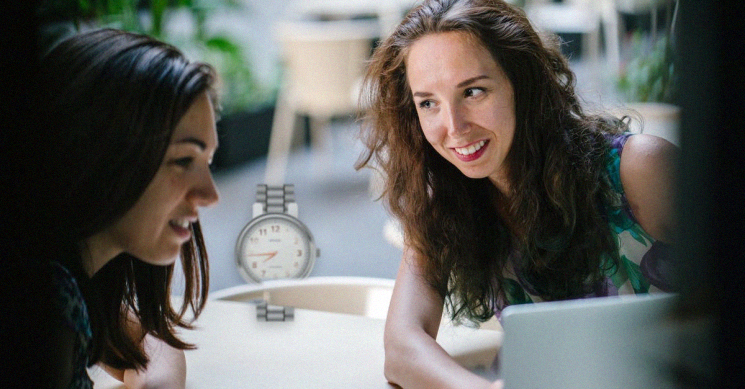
7 h 44 min
